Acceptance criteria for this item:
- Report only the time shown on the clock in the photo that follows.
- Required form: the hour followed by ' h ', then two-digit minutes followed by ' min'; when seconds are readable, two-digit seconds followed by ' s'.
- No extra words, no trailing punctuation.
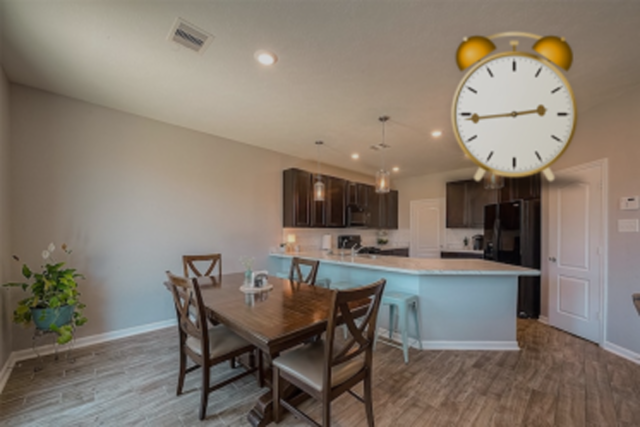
2 h 44 min
